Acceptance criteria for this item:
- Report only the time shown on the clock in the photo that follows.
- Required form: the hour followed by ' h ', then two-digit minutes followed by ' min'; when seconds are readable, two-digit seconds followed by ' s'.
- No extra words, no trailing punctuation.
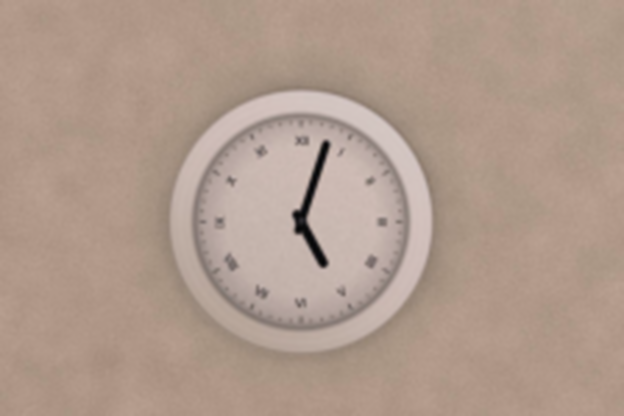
5 h 03 min
